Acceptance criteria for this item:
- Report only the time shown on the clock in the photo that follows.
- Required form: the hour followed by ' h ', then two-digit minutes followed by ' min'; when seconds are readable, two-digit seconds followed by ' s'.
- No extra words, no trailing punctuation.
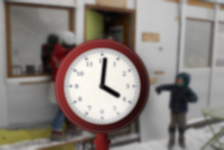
4 h 01 min
